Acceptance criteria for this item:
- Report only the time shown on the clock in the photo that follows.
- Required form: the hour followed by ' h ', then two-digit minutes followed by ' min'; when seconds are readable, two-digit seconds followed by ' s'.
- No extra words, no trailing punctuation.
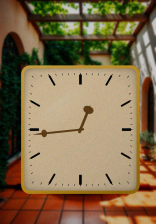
12 h 44 min
